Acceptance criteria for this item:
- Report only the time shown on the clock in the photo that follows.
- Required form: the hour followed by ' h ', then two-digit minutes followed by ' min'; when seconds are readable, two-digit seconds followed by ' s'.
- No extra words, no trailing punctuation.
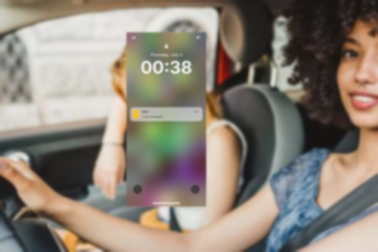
0 h 38 min
